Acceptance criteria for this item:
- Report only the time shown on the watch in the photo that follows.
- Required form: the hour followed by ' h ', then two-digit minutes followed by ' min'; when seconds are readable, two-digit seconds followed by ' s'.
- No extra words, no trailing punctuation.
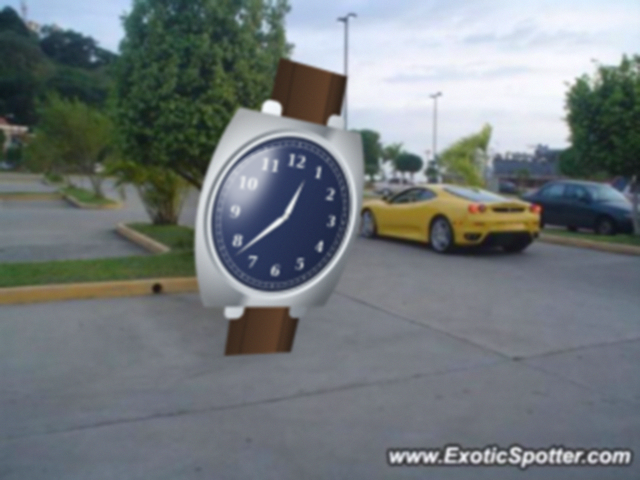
12 h 38 min
